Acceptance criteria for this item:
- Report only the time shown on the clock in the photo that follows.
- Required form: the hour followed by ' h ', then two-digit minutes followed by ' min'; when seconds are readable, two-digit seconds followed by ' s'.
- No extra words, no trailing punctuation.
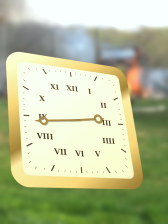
2 h 44 min
